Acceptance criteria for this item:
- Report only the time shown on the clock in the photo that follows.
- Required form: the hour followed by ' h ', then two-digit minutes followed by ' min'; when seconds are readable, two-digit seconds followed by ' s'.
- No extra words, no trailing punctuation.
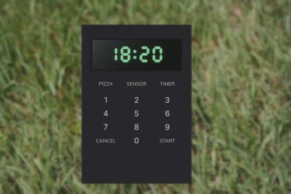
18 h 20 min
